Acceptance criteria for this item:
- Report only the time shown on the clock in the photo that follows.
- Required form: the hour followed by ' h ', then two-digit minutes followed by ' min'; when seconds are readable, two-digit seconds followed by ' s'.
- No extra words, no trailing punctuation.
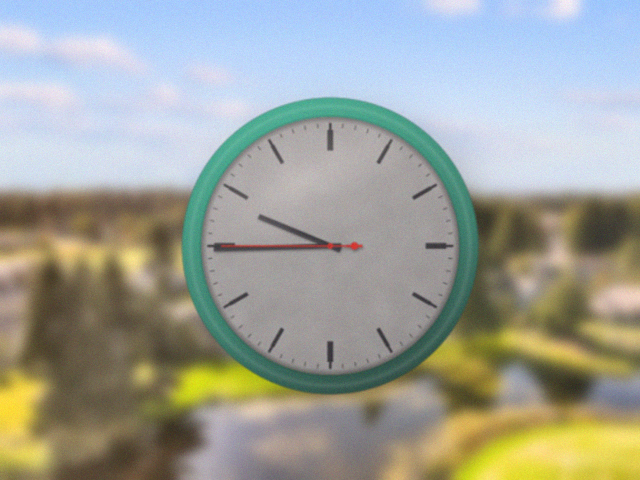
9 h 44 min 45 s
